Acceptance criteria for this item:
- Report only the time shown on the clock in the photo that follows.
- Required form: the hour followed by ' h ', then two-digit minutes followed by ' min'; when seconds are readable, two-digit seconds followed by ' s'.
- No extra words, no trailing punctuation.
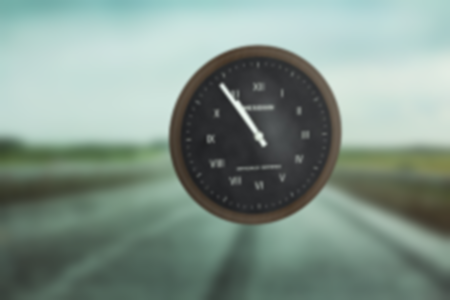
10 h 54 min
